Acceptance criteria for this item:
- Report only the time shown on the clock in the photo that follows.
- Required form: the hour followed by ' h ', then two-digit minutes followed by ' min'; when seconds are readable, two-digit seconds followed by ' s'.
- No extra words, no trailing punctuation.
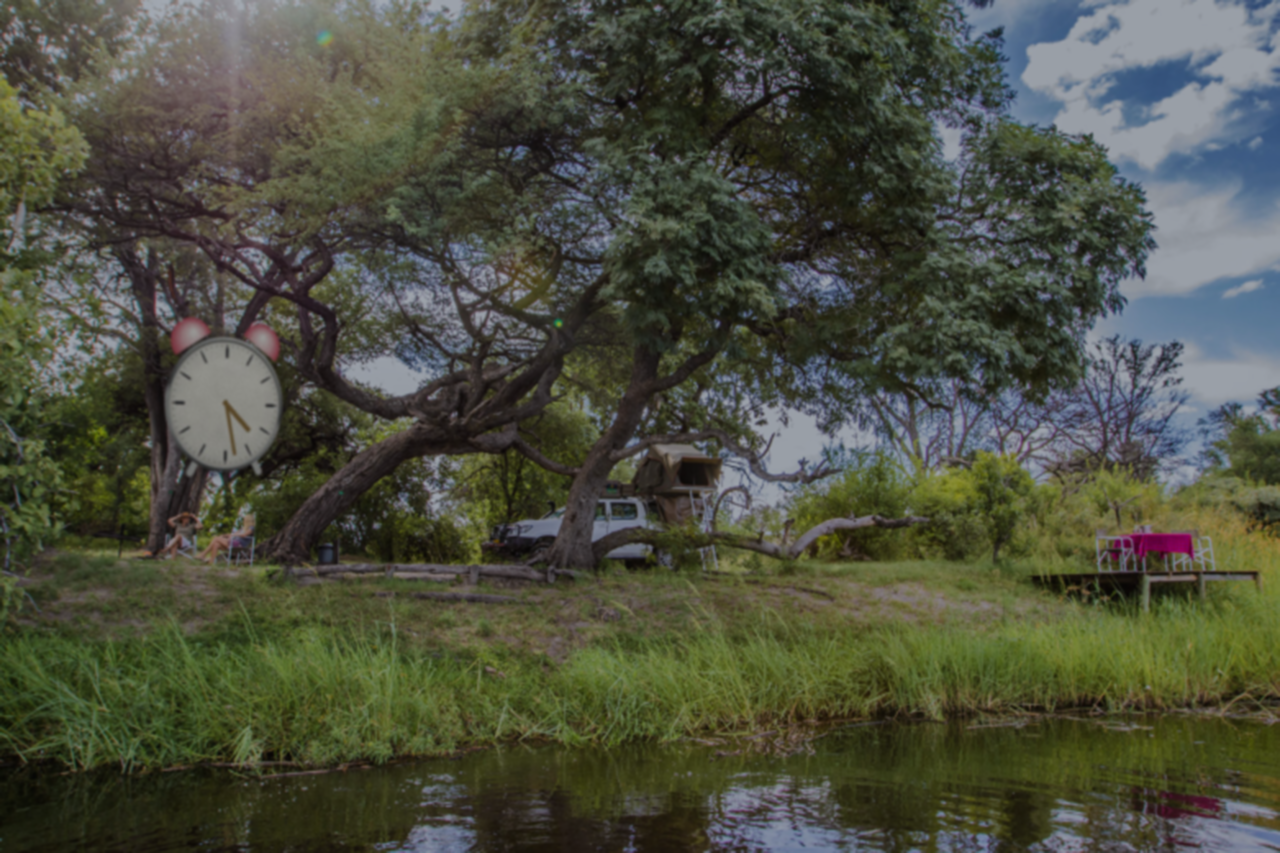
4 h 28 min
